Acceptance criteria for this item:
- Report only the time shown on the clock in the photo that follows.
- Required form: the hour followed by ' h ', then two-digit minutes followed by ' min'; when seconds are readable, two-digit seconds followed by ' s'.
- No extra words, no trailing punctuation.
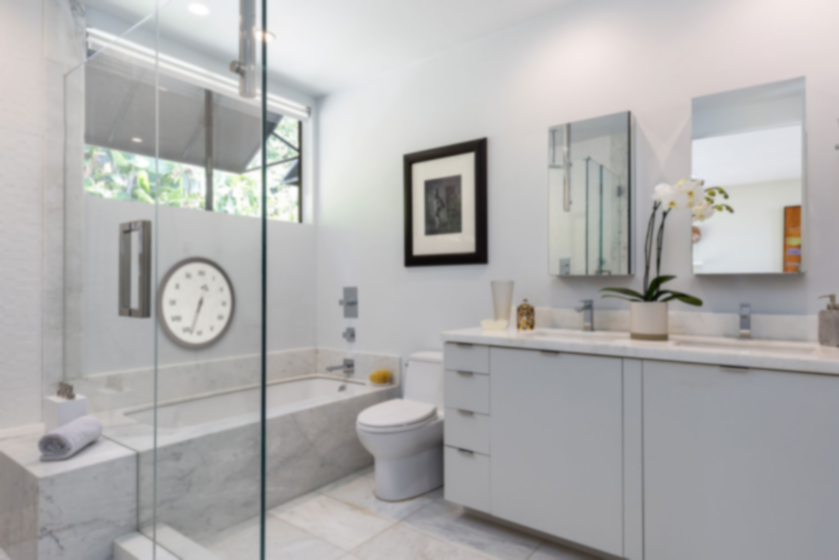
12 h 33 min
